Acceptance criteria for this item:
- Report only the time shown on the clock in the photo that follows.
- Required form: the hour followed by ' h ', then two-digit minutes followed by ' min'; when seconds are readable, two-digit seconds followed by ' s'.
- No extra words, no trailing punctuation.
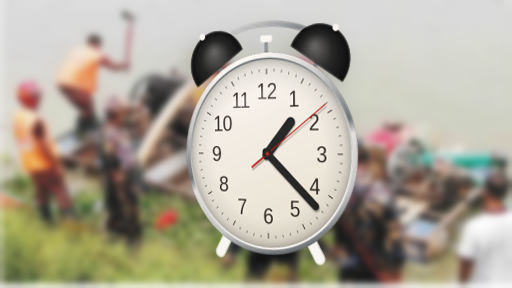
1 h 22 min 09 s
